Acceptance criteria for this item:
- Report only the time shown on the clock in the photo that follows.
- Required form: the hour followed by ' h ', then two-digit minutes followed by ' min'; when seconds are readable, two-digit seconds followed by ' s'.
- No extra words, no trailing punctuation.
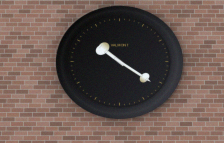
10 h 21 min
